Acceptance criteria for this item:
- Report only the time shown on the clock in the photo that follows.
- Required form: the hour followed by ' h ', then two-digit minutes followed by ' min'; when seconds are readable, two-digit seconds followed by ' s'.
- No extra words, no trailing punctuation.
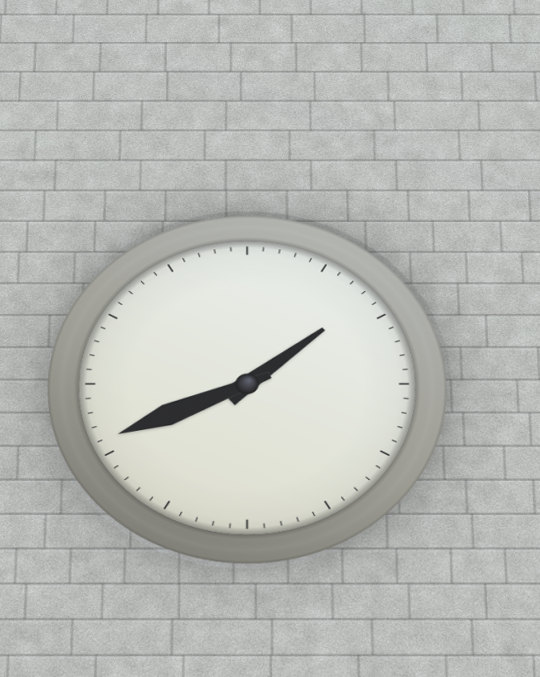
1 h 41 min
